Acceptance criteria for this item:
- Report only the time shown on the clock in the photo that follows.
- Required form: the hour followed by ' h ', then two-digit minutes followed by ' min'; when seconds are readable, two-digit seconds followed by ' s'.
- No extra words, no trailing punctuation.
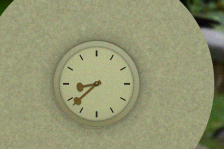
8 h 38 min
